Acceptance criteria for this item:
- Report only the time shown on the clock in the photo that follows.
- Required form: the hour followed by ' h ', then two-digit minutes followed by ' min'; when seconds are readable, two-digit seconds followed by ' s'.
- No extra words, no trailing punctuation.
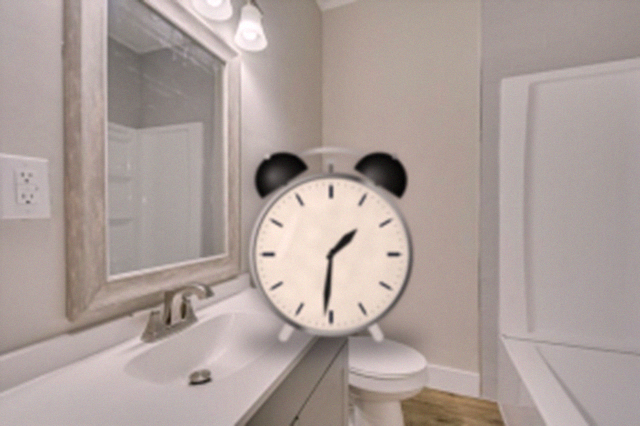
1 h 31 min
